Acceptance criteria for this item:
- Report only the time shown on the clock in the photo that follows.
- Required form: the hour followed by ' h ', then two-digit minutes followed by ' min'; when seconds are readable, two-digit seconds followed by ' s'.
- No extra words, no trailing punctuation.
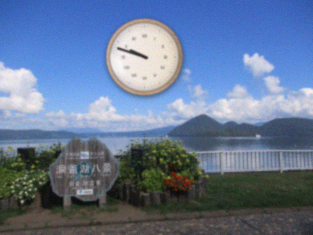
9 h 48 min
